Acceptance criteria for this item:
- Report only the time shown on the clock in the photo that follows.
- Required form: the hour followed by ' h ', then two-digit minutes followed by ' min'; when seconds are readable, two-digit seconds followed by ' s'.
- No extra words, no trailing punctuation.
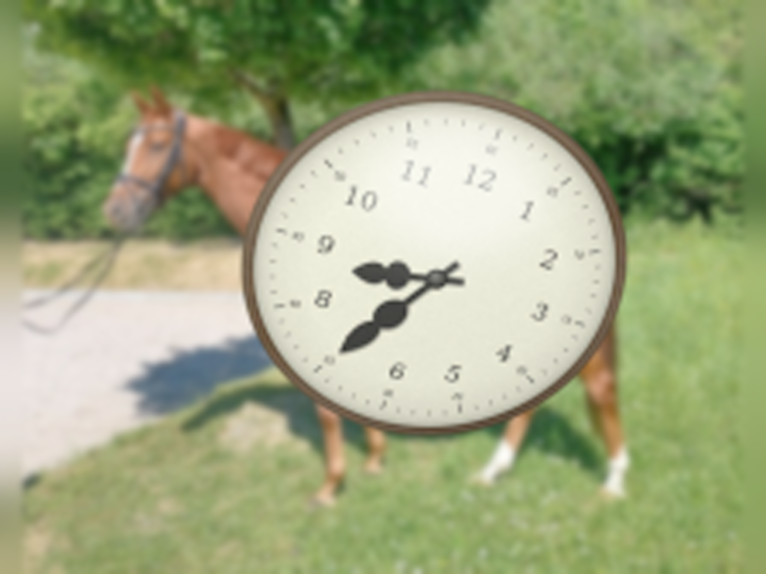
8 h 35 min
